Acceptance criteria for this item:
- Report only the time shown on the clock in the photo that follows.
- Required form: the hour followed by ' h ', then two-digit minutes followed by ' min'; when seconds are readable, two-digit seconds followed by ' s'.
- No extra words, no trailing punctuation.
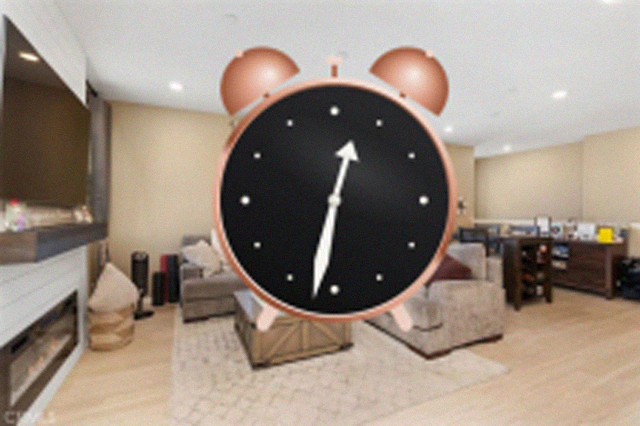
12 h 32 min
